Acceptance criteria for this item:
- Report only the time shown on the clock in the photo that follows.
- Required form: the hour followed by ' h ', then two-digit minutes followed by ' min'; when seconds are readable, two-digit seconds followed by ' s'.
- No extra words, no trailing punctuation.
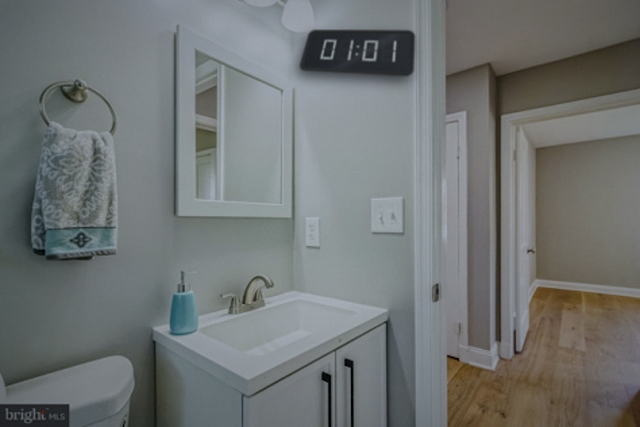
1 h 01 min
